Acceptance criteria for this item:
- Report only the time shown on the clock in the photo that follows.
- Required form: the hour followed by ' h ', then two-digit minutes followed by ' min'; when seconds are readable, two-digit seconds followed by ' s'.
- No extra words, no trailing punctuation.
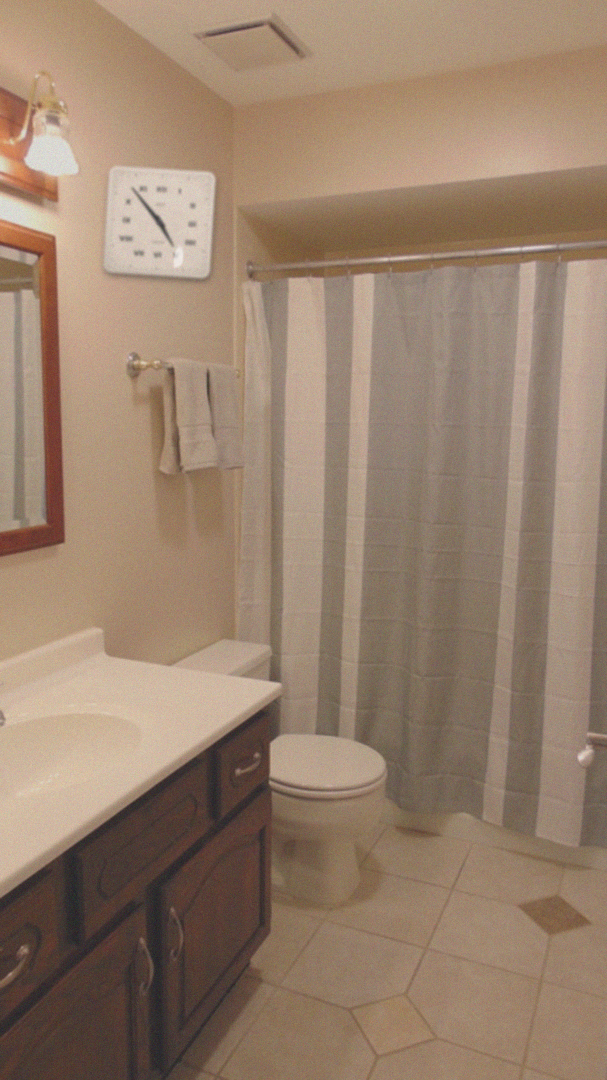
4 h 53 min
